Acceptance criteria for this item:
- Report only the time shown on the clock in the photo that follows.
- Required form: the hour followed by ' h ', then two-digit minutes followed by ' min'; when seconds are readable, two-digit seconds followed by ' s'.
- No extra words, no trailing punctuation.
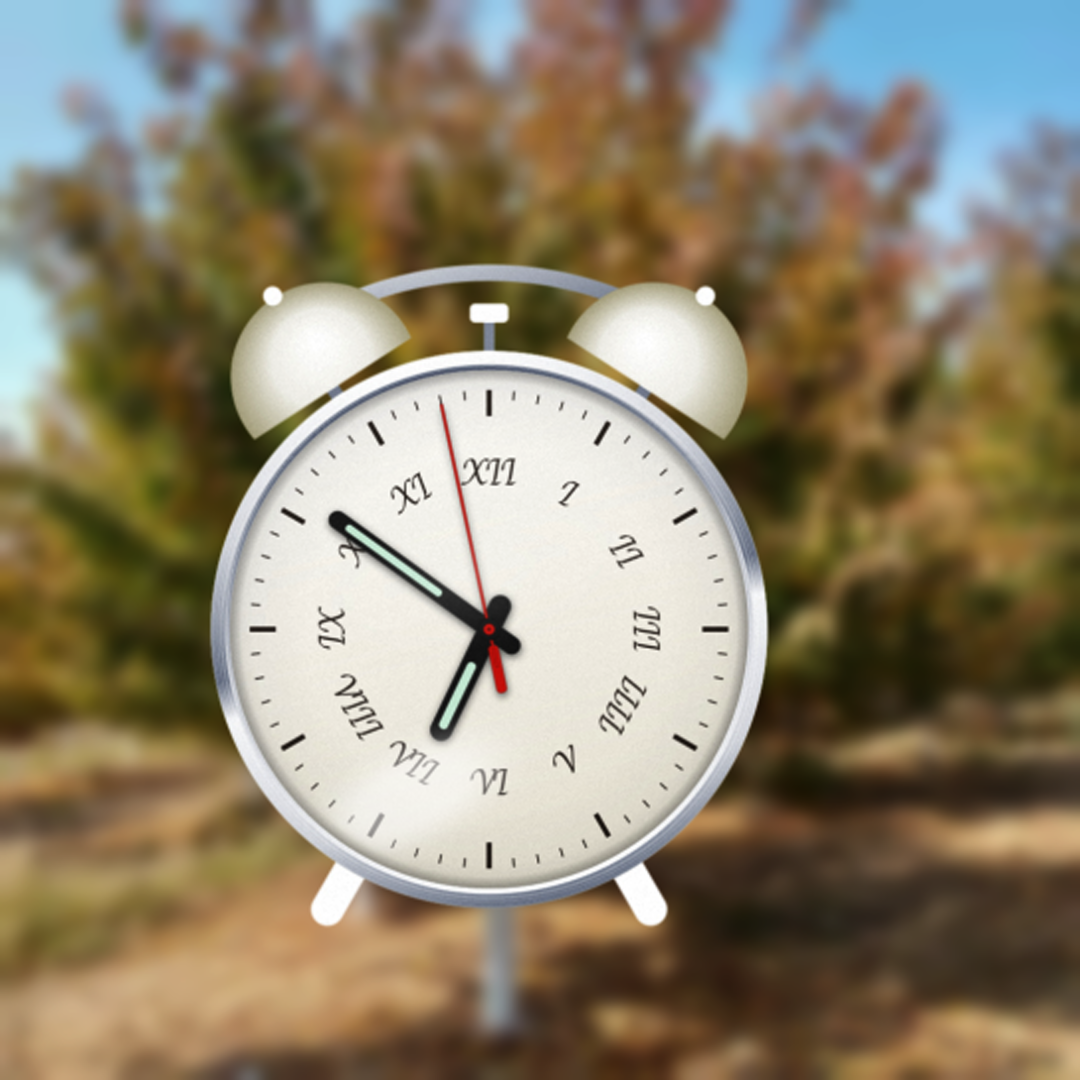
6 h 50 min 58 s
